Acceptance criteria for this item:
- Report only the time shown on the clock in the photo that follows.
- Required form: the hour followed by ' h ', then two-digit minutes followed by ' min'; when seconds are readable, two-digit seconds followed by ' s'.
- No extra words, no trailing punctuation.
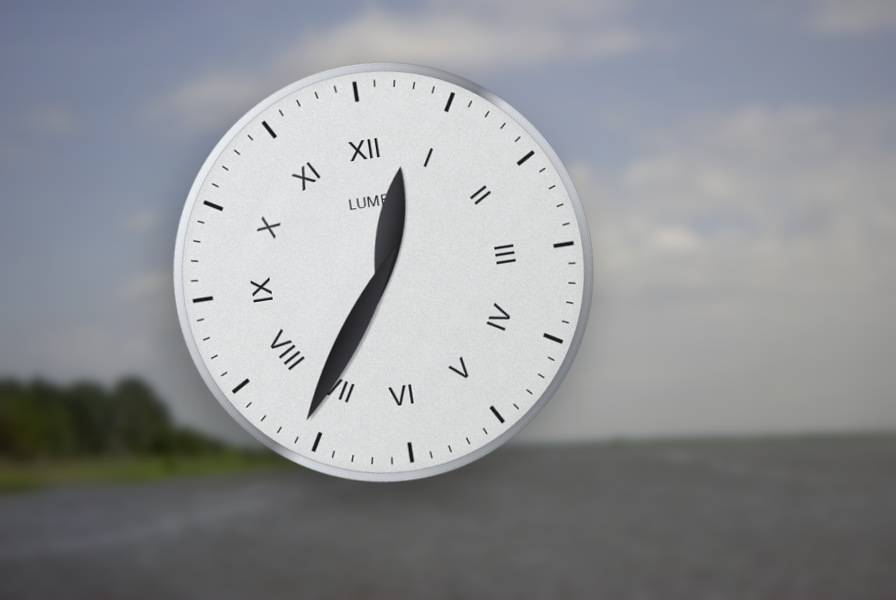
12 h 36 min
